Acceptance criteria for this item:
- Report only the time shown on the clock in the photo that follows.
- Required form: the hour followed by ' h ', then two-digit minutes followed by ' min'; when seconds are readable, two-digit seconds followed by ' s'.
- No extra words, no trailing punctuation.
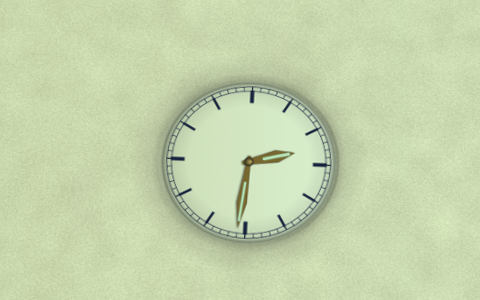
2 h 31 min
